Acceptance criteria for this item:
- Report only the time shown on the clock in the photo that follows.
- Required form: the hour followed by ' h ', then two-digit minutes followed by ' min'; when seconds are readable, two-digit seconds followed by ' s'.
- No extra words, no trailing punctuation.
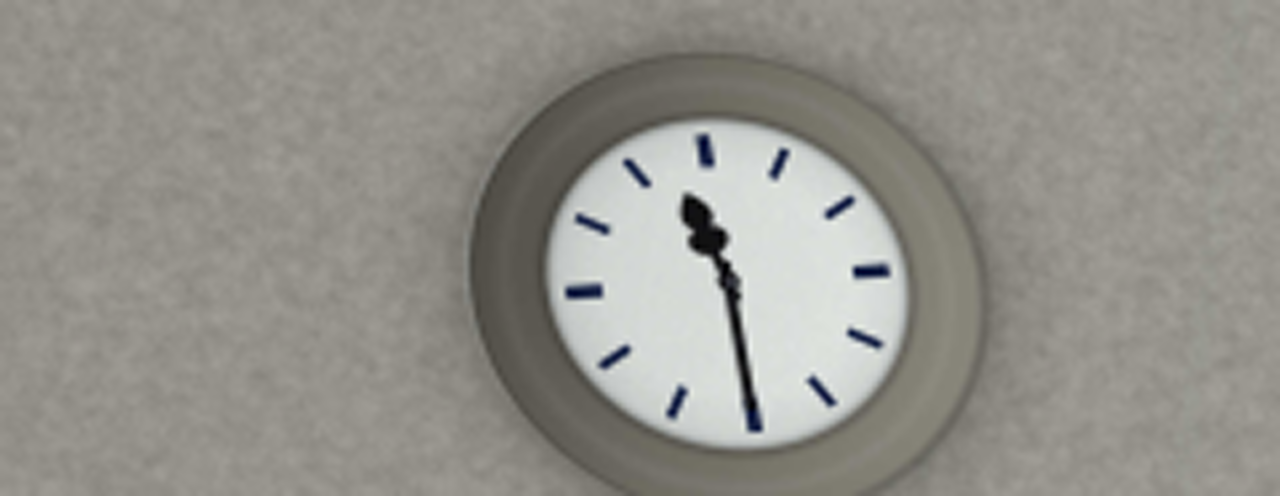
11 h 30 min
